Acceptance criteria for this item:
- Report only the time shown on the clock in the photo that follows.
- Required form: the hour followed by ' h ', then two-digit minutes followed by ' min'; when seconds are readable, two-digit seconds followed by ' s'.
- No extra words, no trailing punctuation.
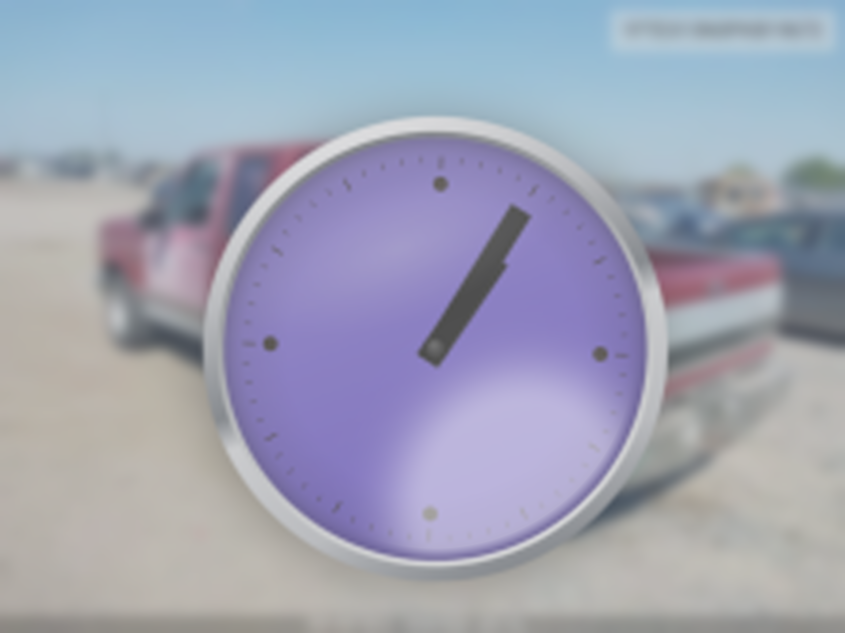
1 h 05 min
